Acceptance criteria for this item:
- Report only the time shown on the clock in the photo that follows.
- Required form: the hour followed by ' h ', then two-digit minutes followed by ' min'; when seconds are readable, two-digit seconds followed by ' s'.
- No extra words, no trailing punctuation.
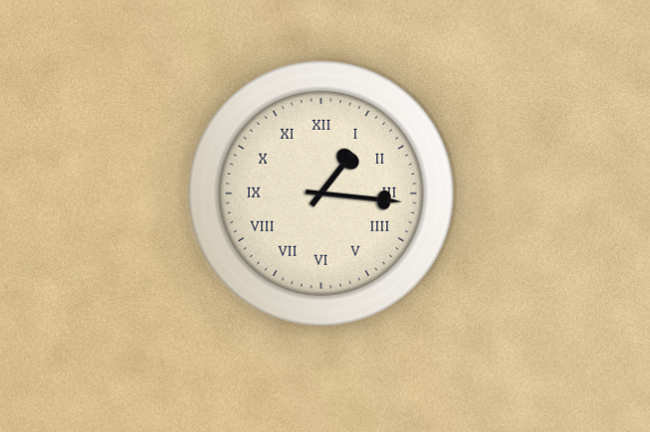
1 h 16 min
